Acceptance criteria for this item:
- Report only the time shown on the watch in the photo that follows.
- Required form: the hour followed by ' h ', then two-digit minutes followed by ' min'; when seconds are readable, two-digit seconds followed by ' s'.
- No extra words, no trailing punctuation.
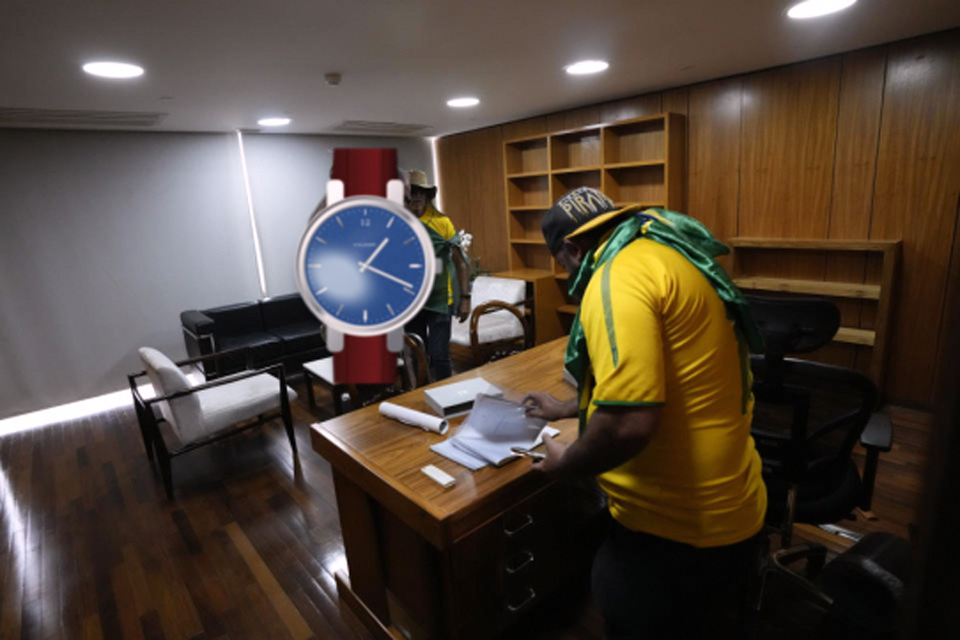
1 h 19 min
